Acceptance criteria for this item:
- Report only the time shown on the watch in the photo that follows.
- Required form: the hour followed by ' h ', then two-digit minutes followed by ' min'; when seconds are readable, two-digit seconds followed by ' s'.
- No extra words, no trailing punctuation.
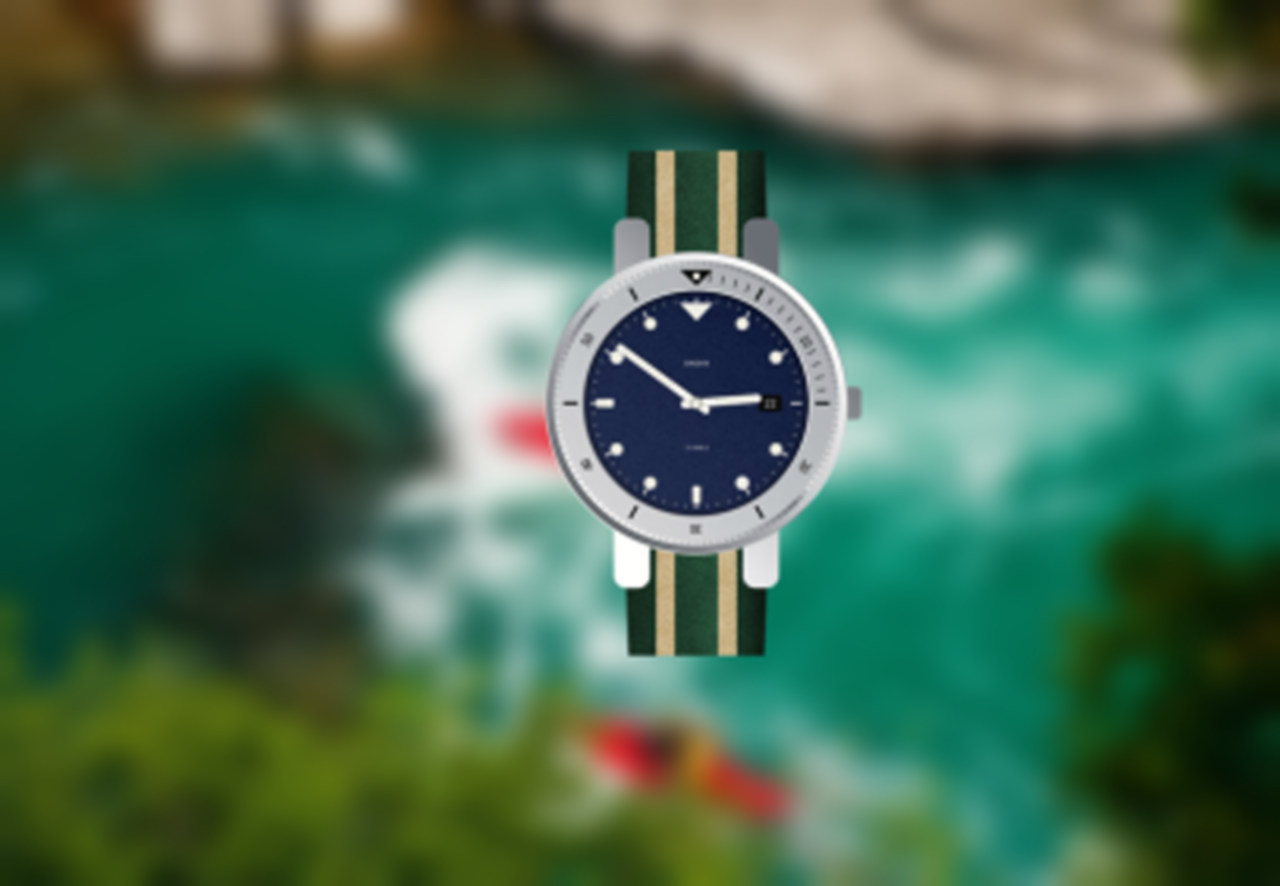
2 h 51 min
